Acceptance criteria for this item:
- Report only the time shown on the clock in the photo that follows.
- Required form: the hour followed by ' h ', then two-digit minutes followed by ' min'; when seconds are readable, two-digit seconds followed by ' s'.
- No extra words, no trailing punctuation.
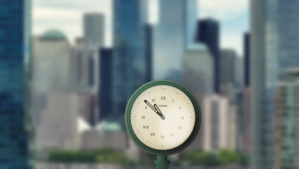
10 h 52 min
